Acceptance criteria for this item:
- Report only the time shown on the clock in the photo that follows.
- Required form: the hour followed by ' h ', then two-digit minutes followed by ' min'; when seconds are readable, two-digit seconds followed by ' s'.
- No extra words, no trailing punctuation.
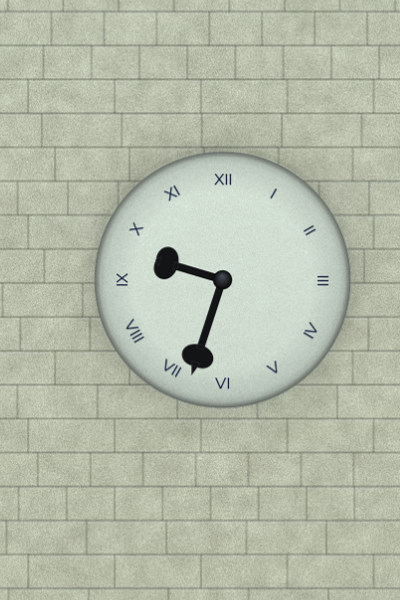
9 h 33 min
